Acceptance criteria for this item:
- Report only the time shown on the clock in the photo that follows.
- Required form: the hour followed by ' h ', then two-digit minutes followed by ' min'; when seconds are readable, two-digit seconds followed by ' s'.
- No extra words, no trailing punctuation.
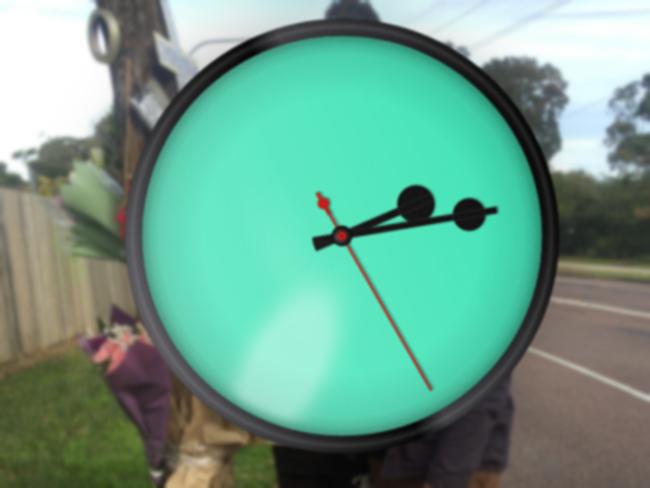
2 h 13 min 25 s
